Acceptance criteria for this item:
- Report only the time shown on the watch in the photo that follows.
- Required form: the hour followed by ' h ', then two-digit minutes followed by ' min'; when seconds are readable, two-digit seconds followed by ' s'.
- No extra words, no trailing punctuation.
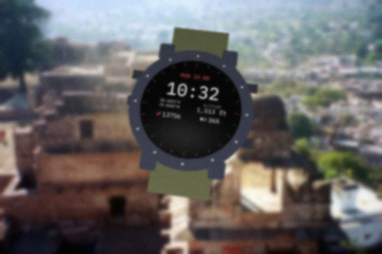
10 h 32 min
